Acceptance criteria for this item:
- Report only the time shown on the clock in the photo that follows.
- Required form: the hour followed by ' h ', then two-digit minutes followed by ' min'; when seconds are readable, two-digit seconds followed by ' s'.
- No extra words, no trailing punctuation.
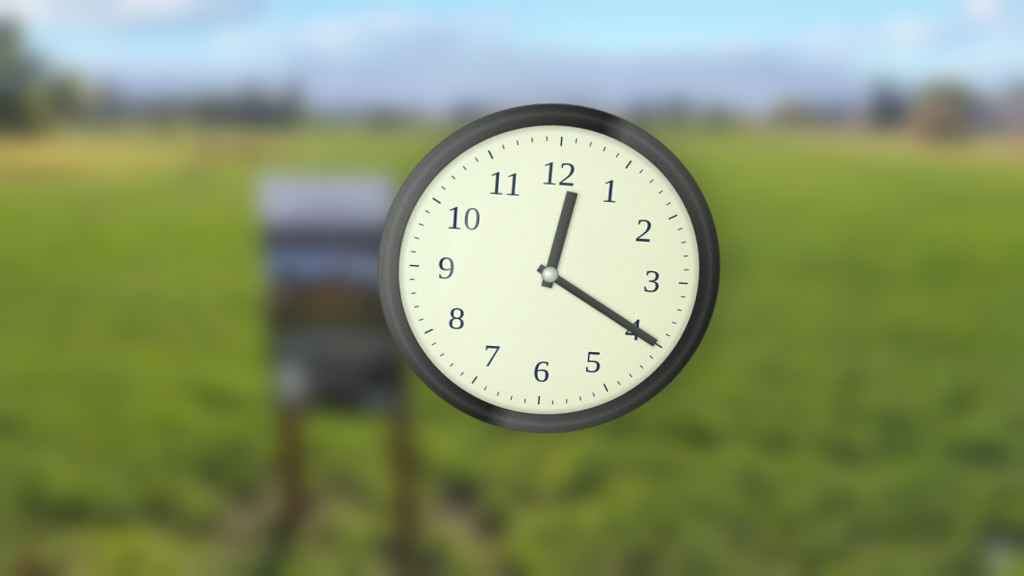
12 h 20 min
